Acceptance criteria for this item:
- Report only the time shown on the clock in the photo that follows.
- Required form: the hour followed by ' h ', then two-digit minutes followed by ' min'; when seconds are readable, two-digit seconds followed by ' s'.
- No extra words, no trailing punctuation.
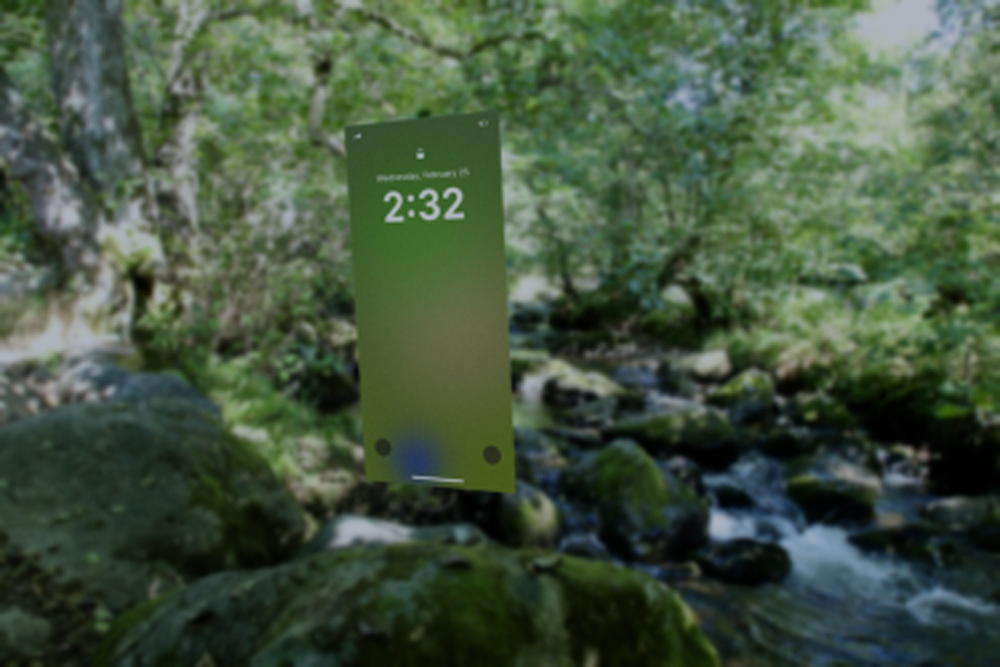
2 h 32 min
